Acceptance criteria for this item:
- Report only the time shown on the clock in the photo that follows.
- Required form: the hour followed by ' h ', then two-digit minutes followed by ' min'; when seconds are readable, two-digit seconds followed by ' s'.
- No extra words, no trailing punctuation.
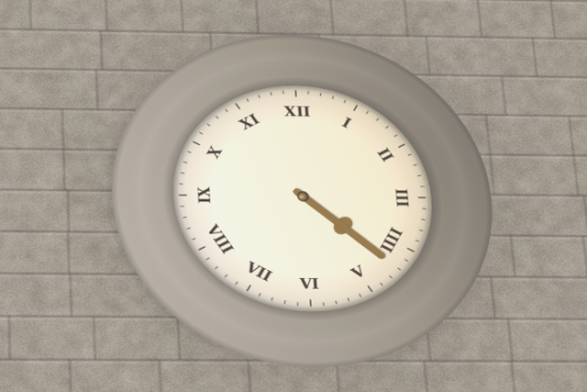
4 h 22 min
